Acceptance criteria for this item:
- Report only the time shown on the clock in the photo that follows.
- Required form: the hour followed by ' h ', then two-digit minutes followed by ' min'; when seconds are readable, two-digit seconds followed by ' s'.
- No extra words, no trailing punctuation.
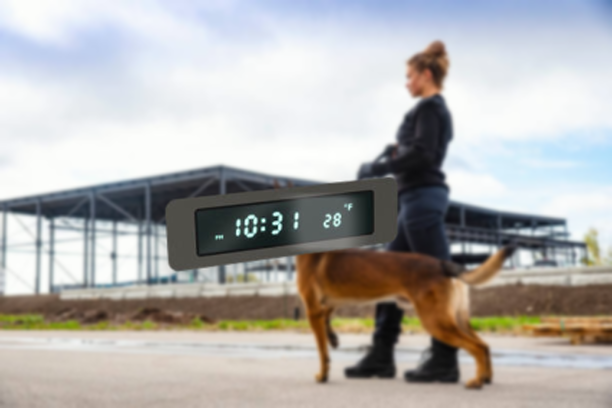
10 h 31 min
